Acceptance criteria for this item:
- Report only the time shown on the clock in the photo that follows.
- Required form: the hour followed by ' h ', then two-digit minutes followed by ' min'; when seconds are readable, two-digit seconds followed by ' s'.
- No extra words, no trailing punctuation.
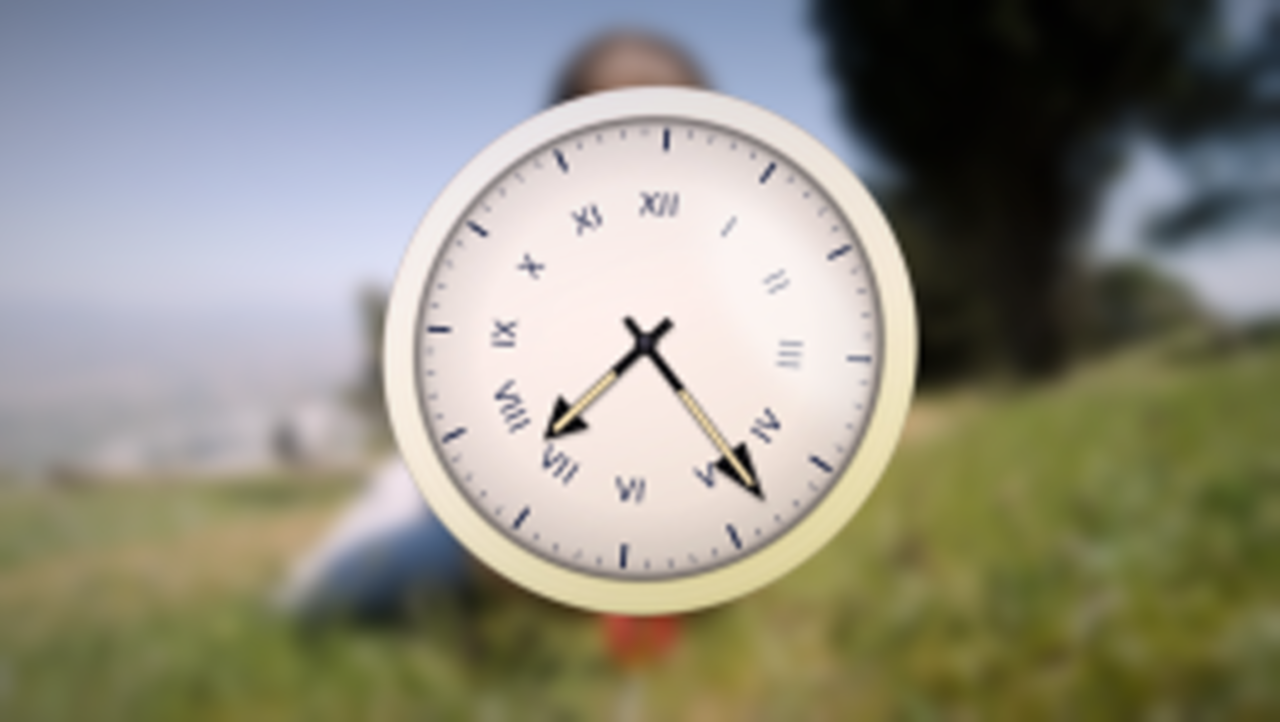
7 h 23 min
